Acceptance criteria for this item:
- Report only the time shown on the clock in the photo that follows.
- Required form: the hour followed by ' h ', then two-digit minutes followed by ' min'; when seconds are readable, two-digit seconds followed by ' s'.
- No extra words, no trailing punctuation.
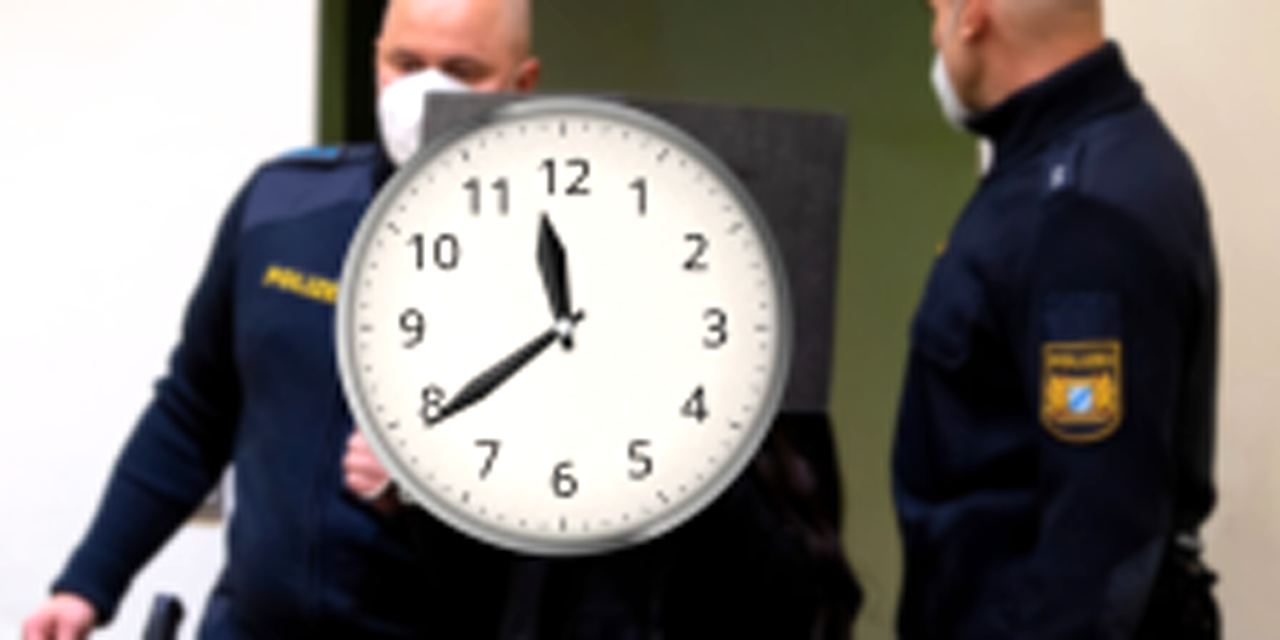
11 h 39 min
